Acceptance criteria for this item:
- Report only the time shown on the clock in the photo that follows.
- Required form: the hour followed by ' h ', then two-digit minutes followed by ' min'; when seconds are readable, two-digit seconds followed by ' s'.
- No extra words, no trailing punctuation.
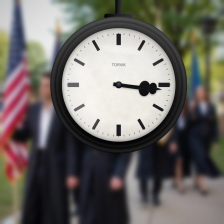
3 h 16 min
